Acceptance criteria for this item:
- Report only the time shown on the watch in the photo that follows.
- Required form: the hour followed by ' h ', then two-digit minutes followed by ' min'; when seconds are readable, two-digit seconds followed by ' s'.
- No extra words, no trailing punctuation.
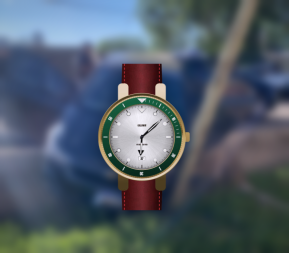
6 h 08 min
